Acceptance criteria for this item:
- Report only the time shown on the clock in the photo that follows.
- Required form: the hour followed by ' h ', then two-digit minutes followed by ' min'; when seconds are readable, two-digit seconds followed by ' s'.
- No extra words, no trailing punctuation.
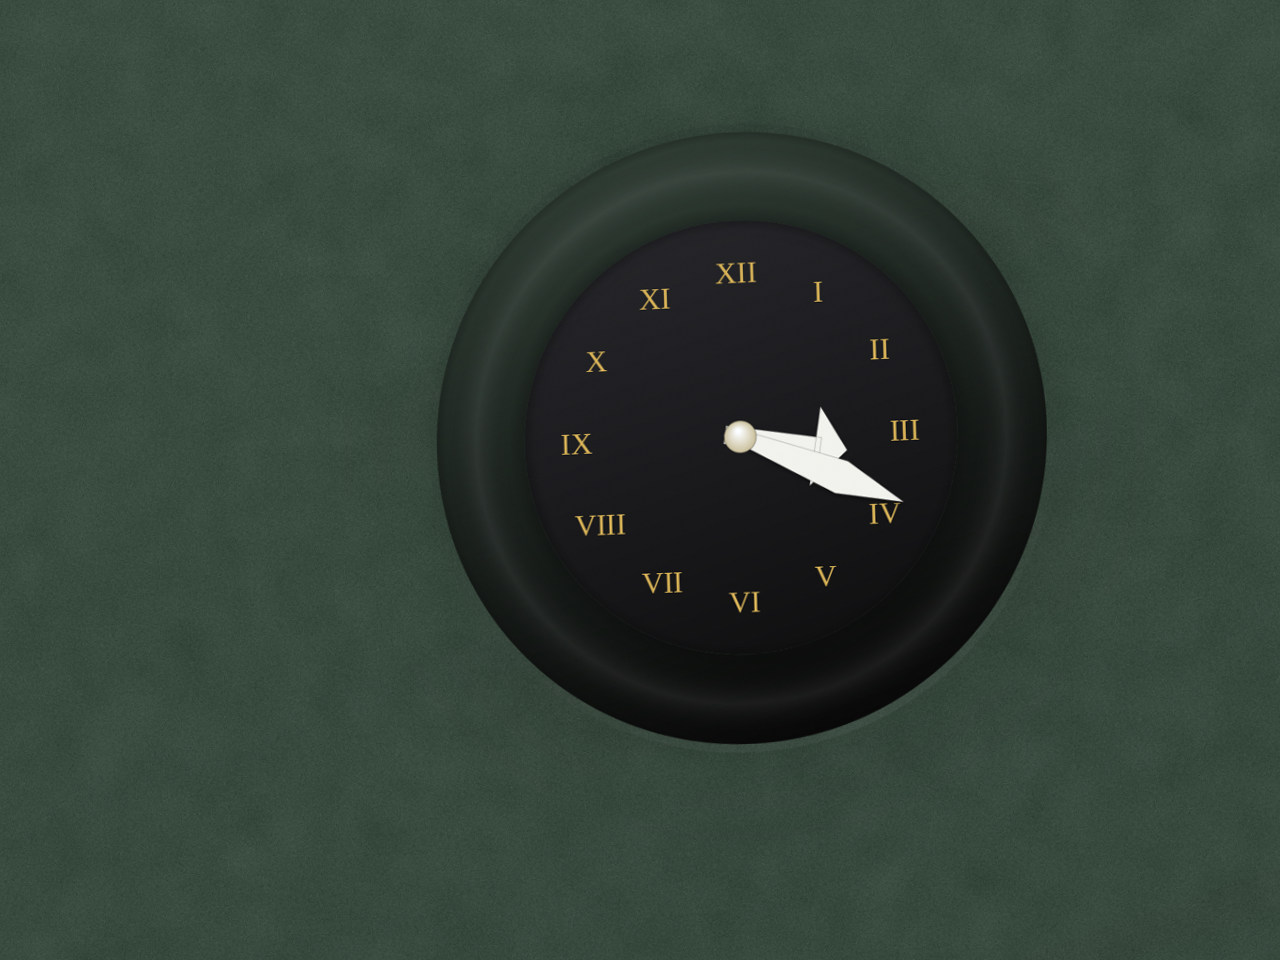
3 h 19 min
